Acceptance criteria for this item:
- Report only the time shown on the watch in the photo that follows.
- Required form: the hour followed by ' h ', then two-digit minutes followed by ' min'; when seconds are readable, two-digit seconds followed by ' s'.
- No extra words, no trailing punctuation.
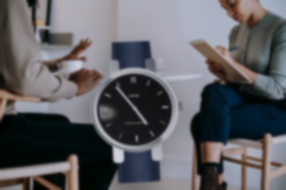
4 h 54 min
